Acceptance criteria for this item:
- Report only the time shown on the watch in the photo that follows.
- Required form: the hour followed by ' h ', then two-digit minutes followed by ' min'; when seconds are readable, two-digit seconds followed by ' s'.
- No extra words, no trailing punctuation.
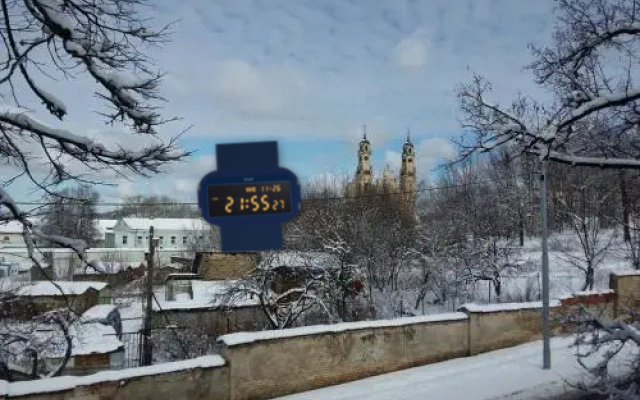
21 h 55 min
